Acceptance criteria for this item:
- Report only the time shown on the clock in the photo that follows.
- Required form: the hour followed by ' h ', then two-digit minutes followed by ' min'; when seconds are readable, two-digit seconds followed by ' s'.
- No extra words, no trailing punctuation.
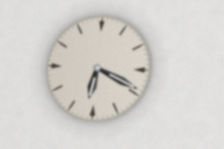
6 h 19 min
